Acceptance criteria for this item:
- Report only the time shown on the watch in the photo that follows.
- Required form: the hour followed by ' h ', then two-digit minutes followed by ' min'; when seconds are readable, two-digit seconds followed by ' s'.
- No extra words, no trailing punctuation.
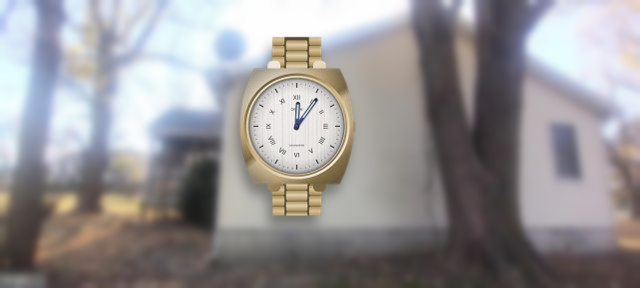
12 h 06 min
